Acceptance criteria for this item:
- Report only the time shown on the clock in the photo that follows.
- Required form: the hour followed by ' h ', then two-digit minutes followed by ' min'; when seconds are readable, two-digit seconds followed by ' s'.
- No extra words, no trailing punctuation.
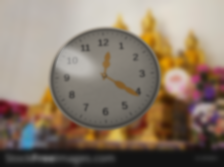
12 h 21 min
